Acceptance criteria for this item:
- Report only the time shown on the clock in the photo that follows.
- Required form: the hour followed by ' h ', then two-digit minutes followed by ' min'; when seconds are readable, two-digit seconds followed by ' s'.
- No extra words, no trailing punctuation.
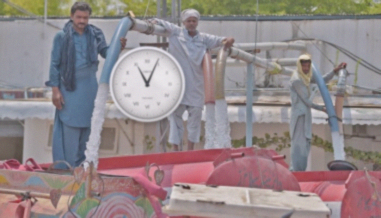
11 h 04 min
